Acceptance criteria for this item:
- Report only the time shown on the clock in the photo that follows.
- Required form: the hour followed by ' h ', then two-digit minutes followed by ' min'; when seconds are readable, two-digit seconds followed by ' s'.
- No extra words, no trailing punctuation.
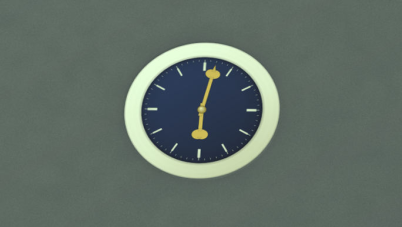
6 h 02 min
